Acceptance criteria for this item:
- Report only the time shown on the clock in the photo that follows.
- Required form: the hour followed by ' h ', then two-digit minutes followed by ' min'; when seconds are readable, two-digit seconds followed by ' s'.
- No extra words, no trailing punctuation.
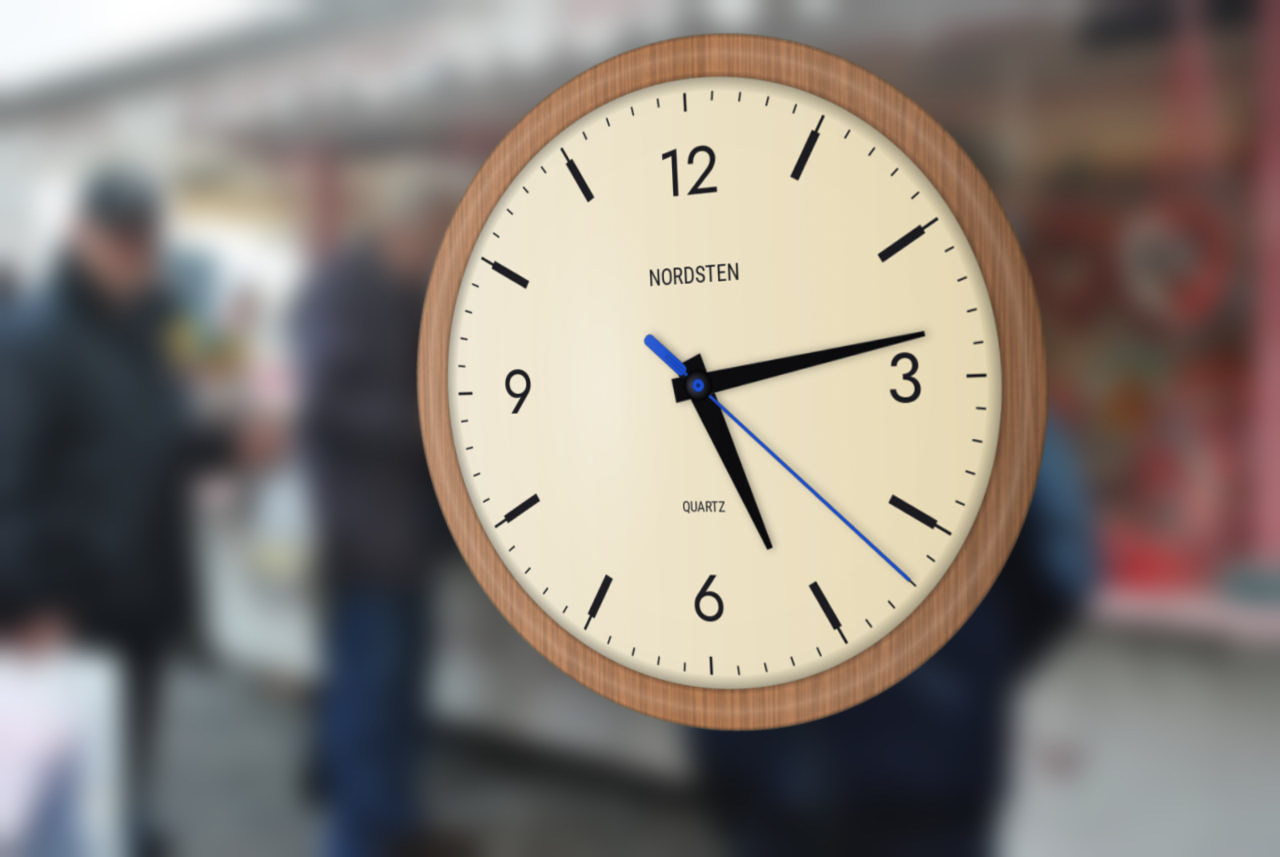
5 h 13 min 22 s
